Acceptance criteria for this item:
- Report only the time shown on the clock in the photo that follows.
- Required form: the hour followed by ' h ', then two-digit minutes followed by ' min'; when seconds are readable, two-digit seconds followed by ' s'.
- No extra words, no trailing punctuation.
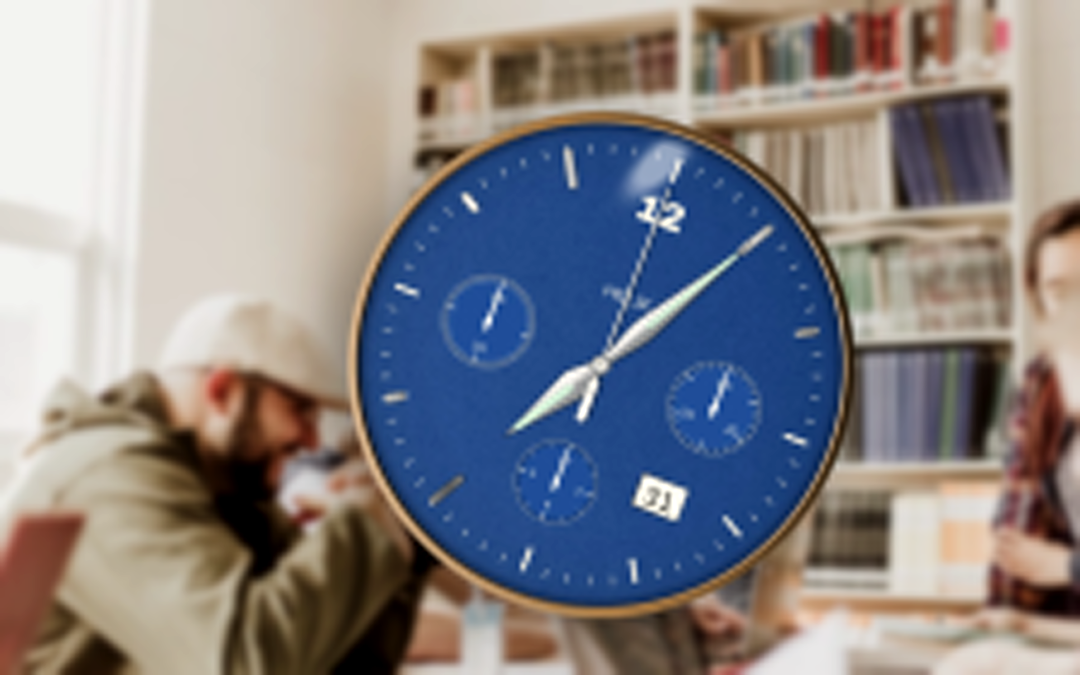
7 h 05 min
